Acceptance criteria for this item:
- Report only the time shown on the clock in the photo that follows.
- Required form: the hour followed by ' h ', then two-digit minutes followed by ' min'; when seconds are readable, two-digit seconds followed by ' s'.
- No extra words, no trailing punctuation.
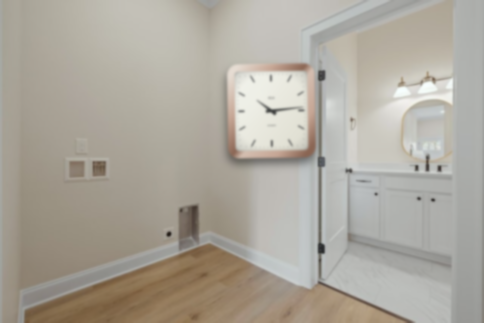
10 h 14 min
